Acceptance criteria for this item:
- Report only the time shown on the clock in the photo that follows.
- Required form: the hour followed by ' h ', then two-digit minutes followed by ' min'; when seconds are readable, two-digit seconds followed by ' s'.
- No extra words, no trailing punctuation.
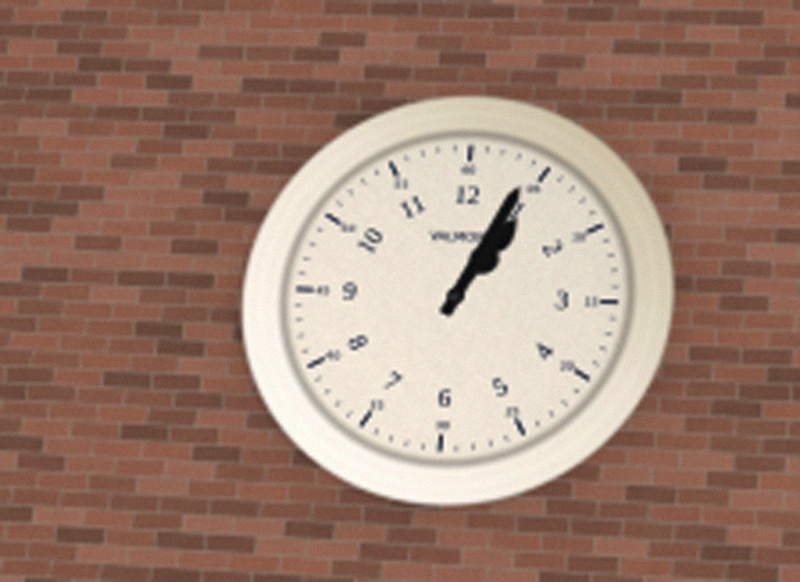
1 h 04 min
